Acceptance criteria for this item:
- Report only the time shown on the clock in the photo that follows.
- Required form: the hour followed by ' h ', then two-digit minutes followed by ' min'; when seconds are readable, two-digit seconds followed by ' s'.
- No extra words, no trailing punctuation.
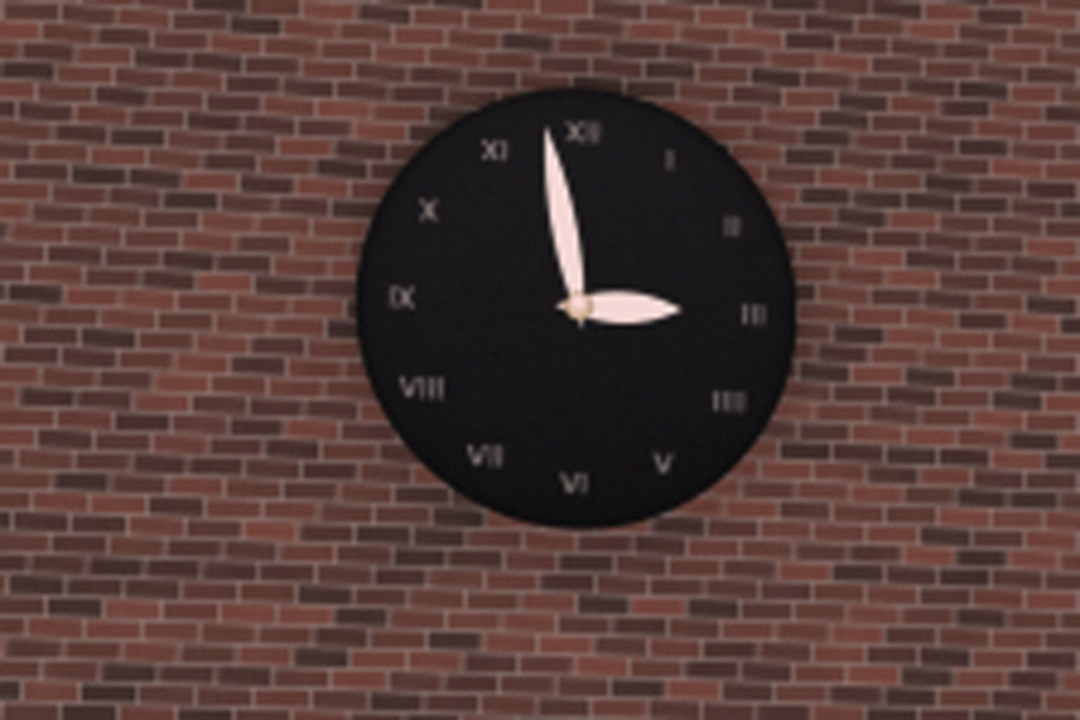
2 h 58 min
